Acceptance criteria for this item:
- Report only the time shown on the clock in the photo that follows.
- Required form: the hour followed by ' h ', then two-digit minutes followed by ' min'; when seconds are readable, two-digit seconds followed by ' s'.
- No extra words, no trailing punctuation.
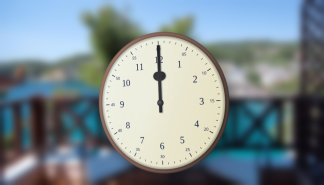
12 h 00 min
